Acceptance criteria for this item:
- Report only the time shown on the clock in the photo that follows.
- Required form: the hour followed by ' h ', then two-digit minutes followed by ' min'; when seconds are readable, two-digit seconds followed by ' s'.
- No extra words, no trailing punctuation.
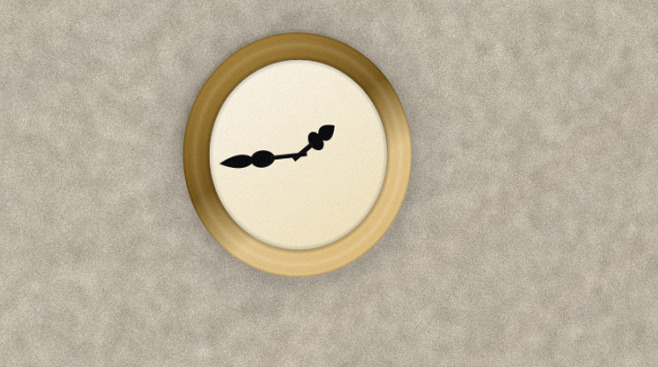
1 h 44 min
